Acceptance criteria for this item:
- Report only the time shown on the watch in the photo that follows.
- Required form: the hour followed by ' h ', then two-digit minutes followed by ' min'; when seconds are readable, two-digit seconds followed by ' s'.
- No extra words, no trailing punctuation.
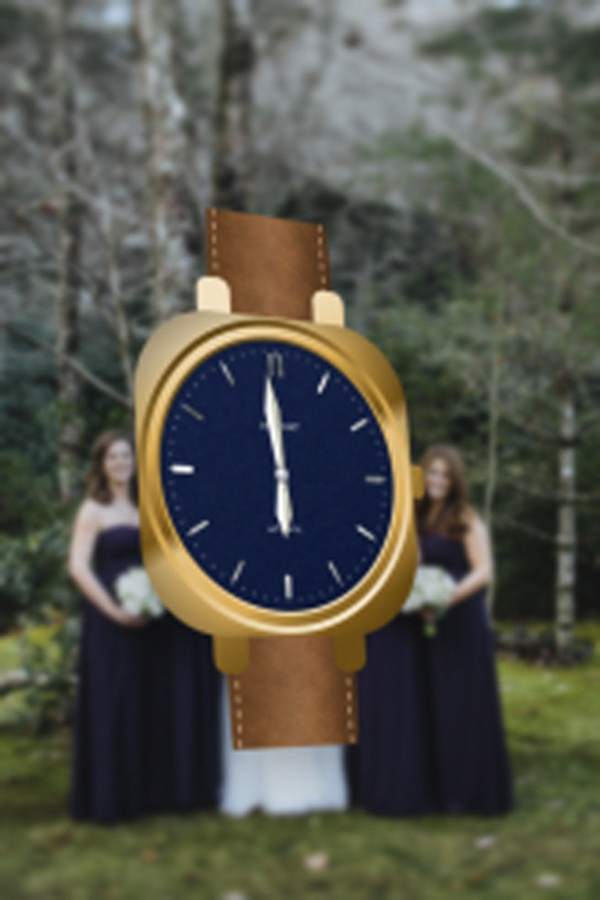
5 h 59 min
